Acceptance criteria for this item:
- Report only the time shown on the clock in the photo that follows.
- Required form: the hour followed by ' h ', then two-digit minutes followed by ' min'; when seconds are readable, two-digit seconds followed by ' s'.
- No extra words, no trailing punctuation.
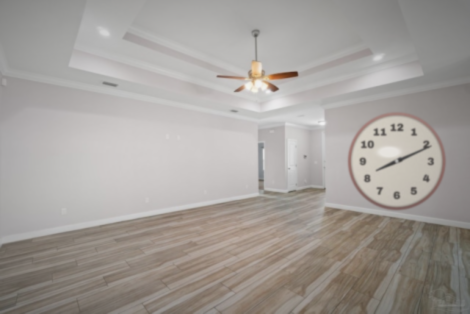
8 h 11 min
